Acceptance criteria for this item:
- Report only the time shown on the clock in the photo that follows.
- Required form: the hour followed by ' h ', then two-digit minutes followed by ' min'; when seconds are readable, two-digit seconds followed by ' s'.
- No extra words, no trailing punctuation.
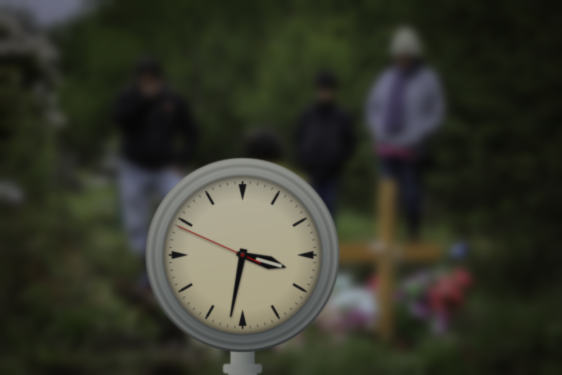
3 h 31 min 49 s
